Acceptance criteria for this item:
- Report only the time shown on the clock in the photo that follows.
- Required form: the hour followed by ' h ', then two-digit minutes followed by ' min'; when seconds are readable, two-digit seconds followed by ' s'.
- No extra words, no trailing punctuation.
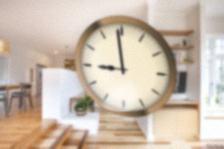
8 h 59 min
